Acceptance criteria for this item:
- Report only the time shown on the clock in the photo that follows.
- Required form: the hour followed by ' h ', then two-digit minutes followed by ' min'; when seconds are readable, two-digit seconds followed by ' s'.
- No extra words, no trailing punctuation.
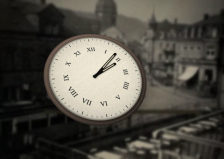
2 h 08 min
